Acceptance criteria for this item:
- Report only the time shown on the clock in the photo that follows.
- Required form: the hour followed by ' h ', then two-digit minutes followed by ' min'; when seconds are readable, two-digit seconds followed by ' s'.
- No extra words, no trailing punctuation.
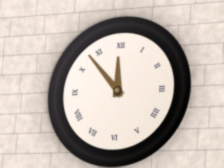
11 h 53 min
